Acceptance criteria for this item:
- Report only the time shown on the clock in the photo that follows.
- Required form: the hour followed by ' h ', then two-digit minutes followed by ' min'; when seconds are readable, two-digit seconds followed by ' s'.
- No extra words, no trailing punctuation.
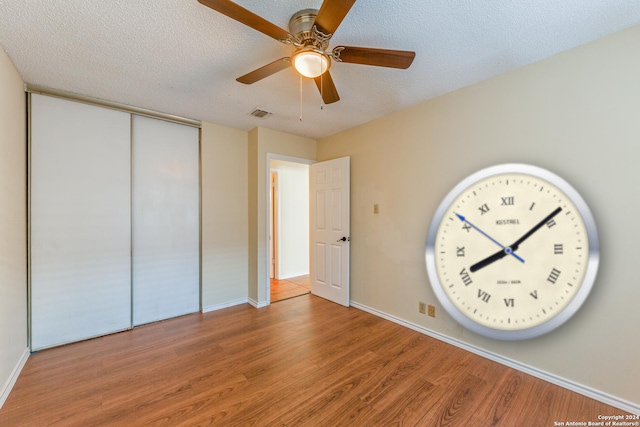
8 h 08 min 51 s
